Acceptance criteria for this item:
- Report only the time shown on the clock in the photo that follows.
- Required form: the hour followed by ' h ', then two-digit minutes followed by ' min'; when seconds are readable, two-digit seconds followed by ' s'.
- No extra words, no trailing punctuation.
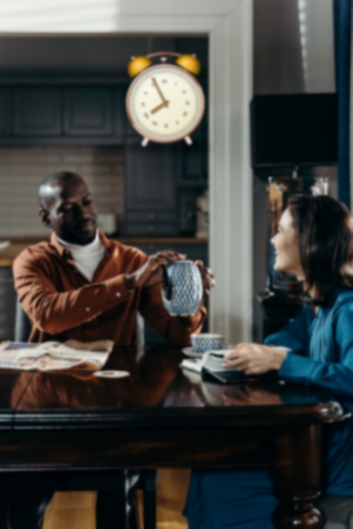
7 h 56 min
